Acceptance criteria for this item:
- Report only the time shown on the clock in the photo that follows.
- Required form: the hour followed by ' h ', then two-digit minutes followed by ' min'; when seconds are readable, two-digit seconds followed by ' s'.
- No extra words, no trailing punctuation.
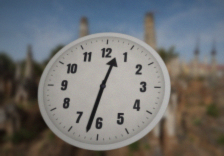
12 h 32 min
